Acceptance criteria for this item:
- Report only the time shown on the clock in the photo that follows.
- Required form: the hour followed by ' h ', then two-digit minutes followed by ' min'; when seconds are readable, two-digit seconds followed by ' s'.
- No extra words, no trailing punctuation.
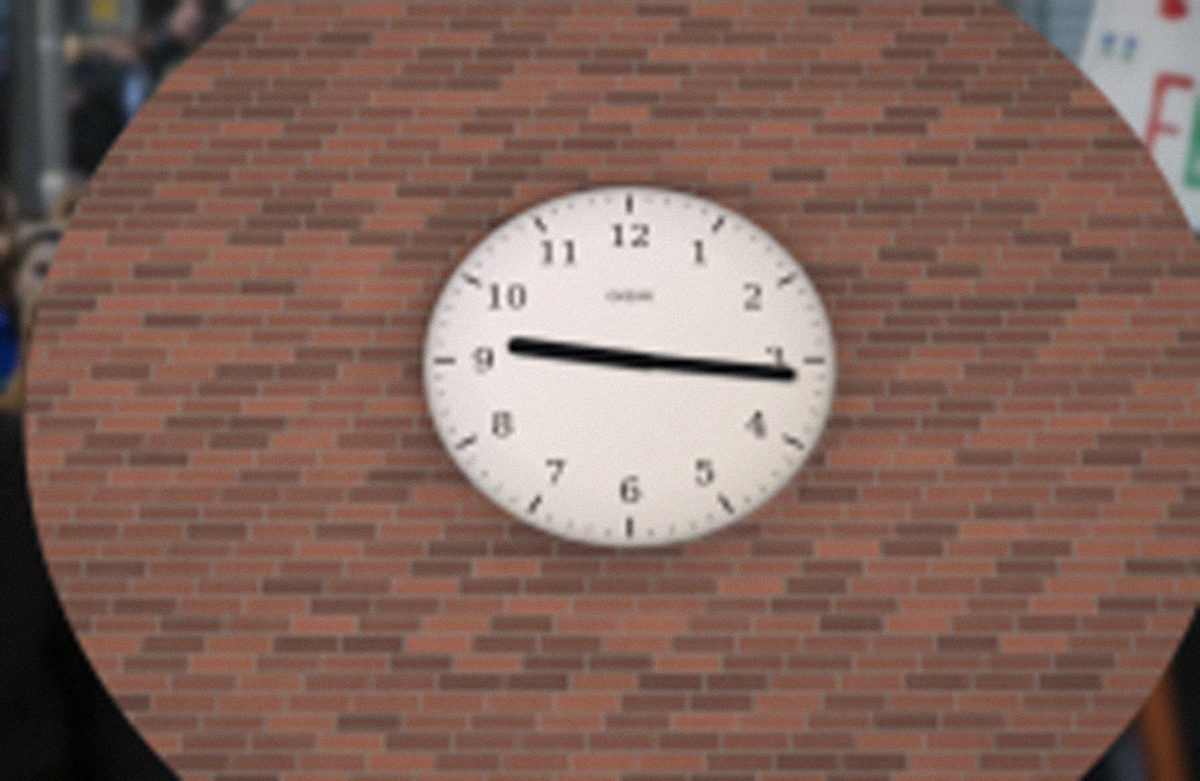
9 h 16 min
